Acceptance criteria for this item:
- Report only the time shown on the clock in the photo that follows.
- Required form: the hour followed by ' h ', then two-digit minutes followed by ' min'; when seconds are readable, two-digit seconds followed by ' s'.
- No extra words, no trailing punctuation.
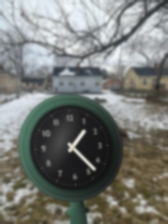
1 h 23 min
